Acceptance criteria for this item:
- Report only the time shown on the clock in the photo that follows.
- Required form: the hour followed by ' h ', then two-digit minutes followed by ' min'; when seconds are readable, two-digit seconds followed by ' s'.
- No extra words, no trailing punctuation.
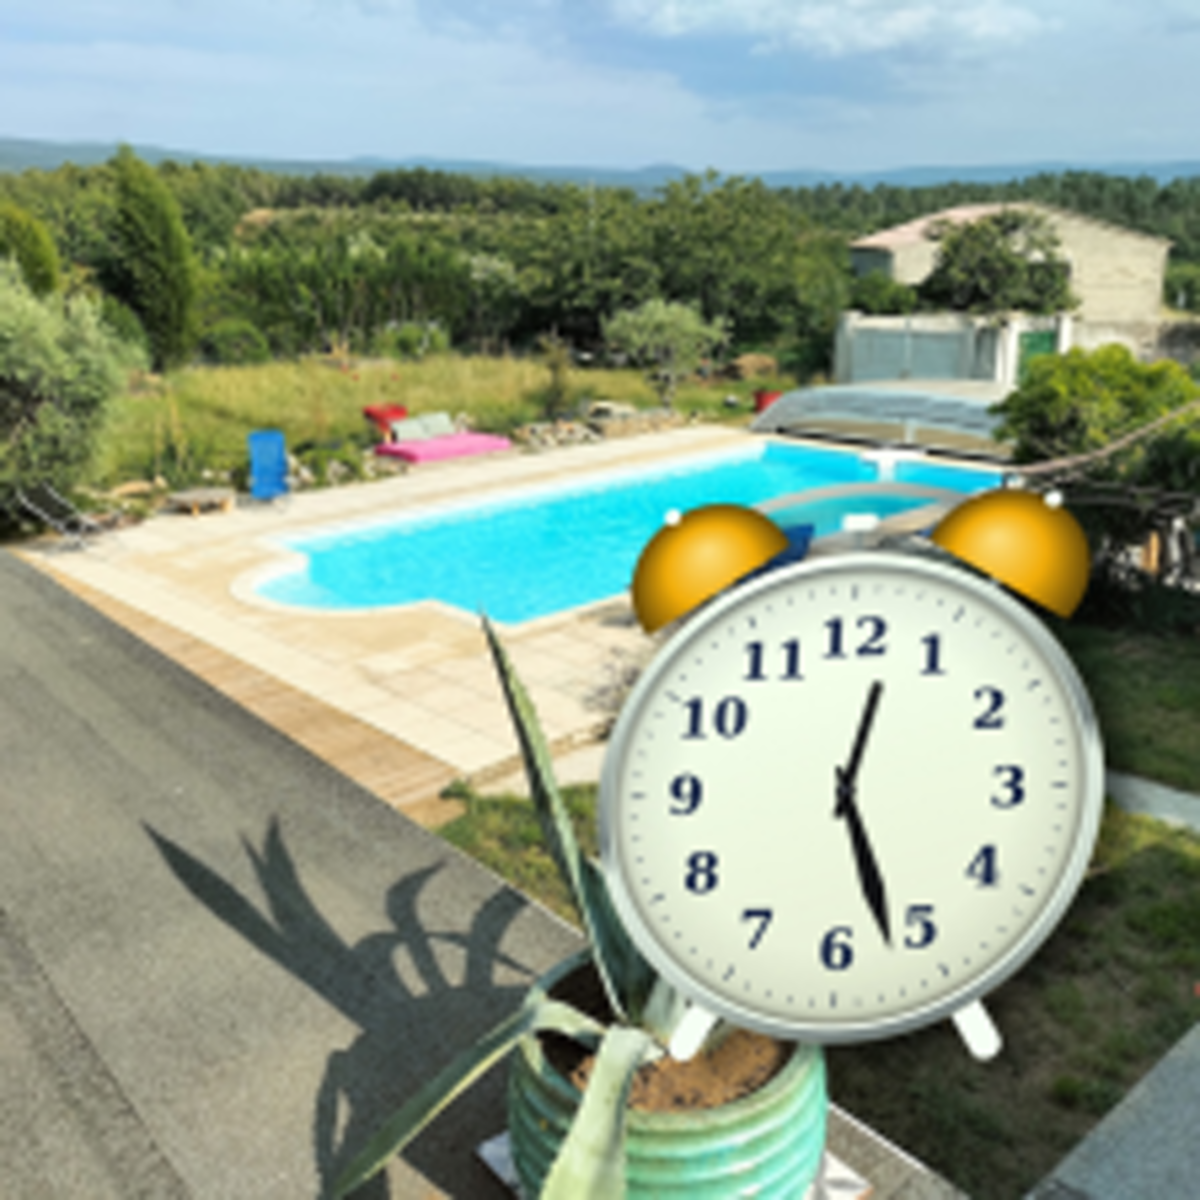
12 h 27 min
